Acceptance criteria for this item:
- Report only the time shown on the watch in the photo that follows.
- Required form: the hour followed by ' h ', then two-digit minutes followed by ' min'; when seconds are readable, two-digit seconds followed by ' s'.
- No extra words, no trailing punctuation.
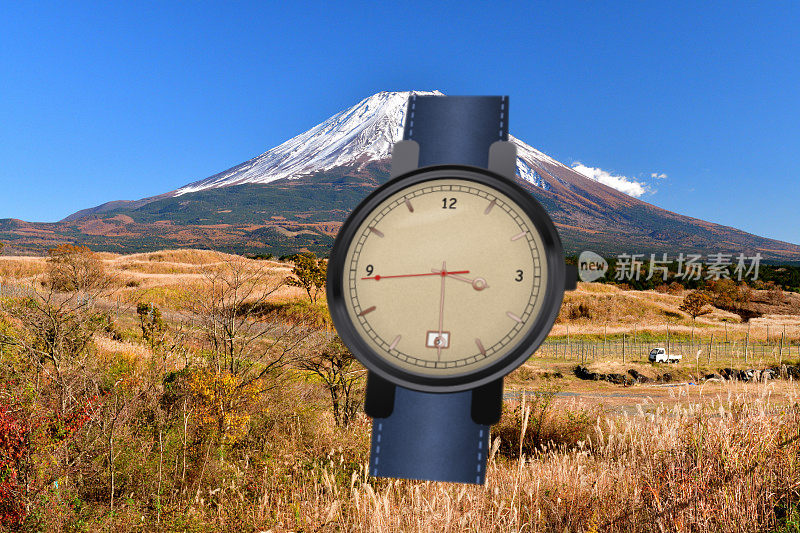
3 h 29 min 44 s
